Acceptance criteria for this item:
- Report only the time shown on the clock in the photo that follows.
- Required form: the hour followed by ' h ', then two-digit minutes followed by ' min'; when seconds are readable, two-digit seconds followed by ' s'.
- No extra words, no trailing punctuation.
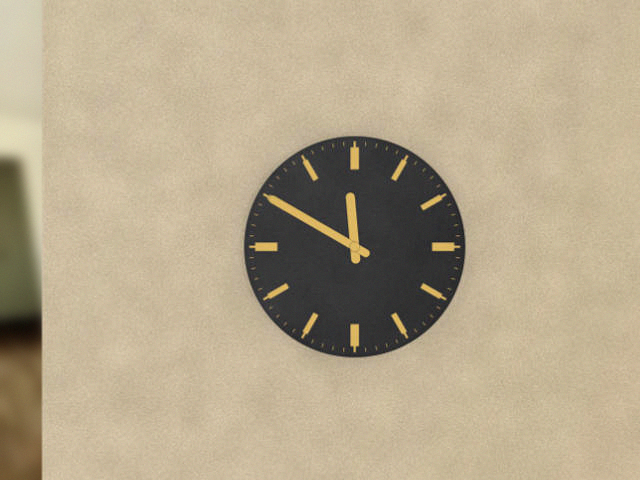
11 h 50 min
